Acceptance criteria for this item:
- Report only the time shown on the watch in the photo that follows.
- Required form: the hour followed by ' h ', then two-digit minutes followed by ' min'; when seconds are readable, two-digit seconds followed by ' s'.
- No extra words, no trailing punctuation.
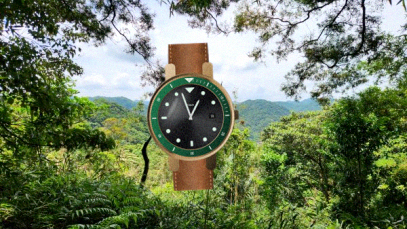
12 h 57 min
